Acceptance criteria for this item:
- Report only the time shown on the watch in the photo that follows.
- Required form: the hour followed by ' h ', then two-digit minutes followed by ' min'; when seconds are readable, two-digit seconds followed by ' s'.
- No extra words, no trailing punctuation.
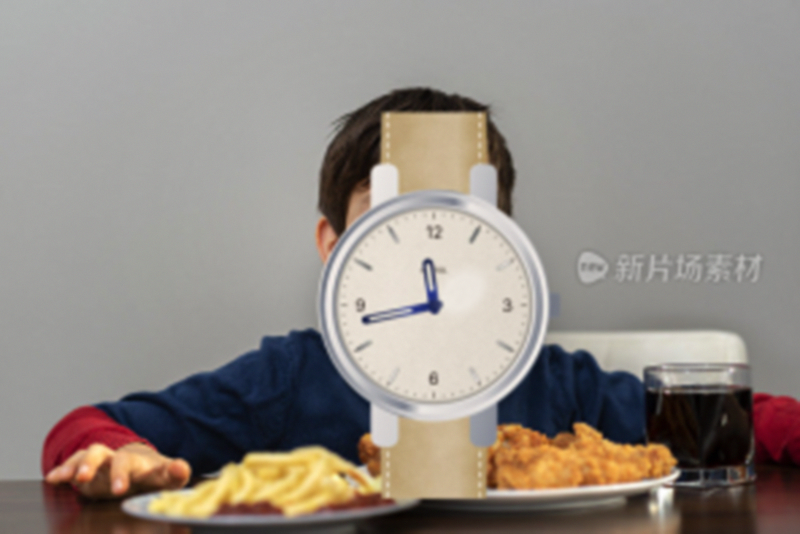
11 h 43 min
